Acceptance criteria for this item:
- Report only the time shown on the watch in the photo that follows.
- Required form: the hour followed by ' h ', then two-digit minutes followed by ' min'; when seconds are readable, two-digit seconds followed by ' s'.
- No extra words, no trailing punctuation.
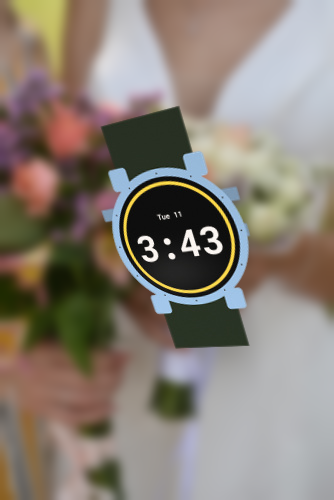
3 h 43 min
